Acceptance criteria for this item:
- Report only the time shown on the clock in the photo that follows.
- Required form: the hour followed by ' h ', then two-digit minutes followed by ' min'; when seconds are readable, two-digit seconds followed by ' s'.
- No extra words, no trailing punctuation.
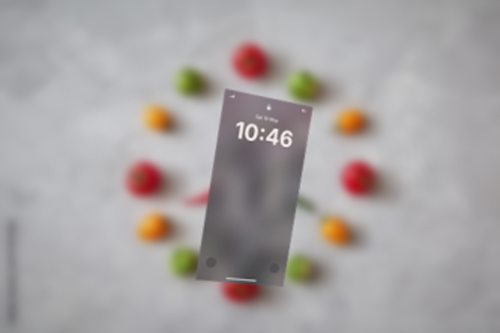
10 h 46 min
